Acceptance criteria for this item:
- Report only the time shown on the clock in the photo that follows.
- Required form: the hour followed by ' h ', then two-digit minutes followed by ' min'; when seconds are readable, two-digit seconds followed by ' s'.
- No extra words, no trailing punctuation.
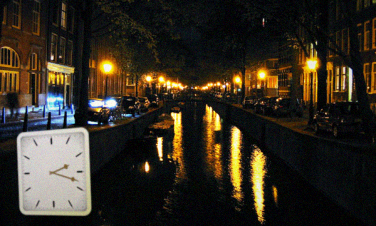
2 h 18 min
